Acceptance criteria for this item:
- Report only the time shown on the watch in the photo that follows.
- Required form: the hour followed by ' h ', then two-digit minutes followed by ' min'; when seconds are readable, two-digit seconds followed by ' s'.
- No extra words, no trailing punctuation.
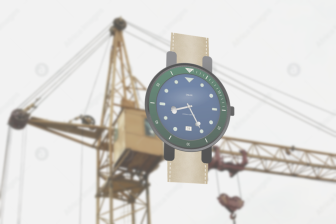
8 h 25 min
